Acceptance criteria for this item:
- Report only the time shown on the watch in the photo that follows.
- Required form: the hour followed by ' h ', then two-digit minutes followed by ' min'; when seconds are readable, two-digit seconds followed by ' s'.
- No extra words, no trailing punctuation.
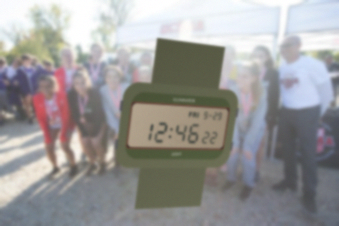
12 h 46 min 22 s
